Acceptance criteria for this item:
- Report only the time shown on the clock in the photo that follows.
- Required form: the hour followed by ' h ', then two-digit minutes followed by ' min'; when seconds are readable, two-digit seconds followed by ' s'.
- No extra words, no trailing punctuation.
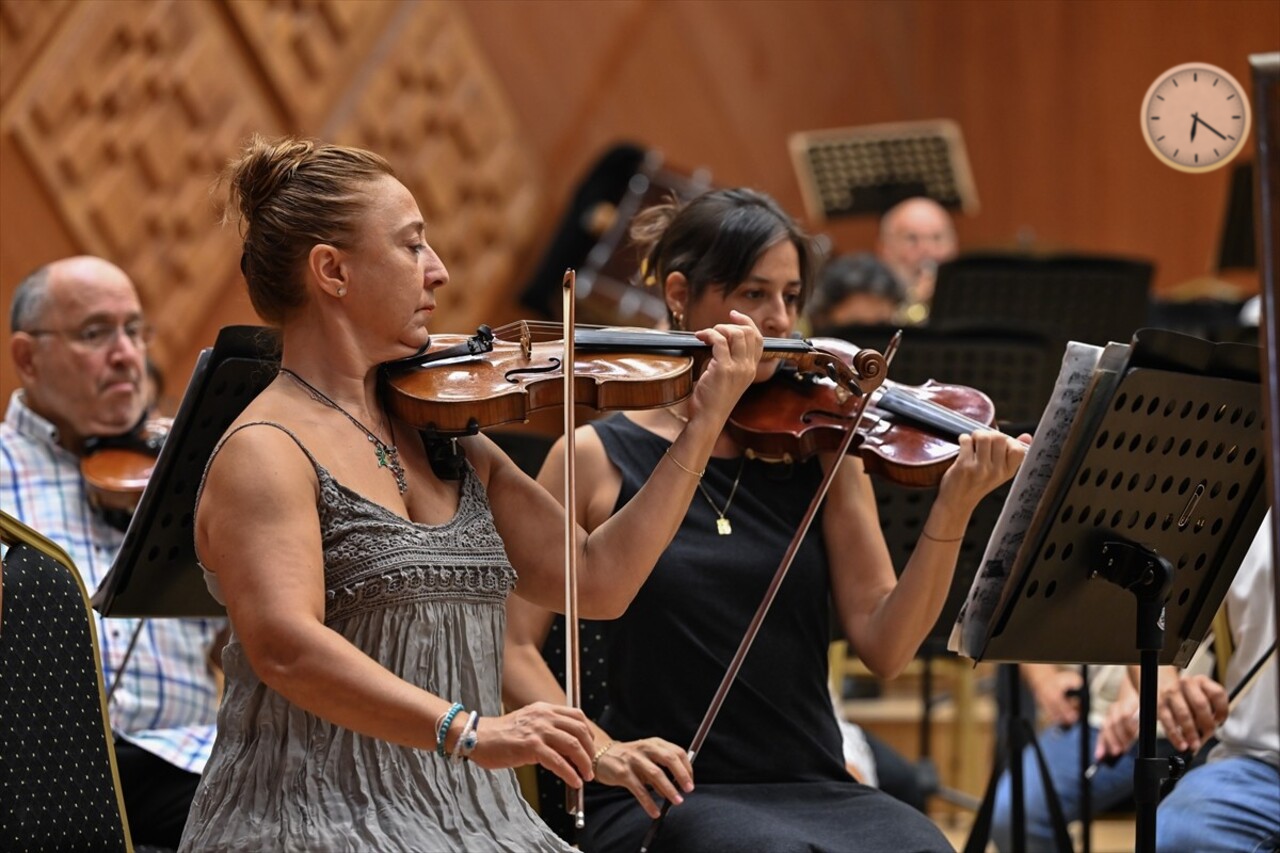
6 h 21 min
